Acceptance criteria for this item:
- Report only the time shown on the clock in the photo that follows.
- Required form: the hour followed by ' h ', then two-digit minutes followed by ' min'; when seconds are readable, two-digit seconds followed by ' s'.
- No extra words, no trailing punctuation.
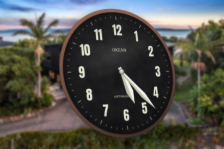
5 h 23 min
